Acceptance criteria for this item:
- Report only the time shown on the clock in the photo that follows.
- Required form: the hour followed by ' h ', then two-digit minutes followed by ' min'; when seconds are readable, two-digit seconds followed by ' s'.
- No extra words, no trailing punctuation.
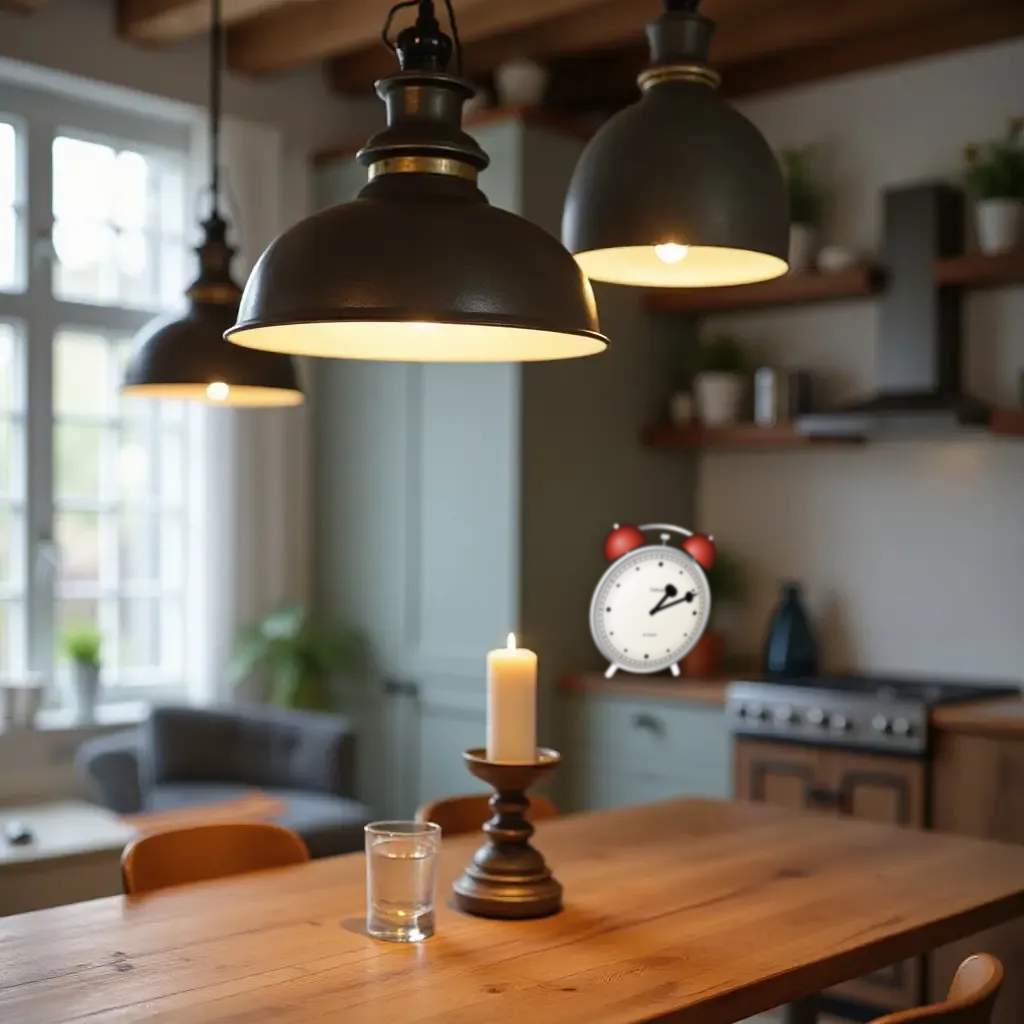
1 h 11 min
